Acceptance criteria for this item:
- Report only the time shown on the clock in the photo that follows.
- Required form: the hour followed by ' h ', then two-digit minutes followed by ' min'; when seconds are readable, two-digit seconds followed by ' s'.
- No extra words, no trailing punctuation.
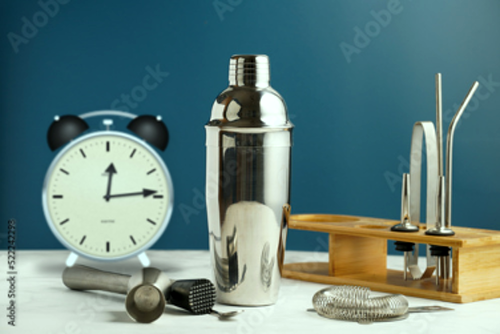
12 h 14 min
